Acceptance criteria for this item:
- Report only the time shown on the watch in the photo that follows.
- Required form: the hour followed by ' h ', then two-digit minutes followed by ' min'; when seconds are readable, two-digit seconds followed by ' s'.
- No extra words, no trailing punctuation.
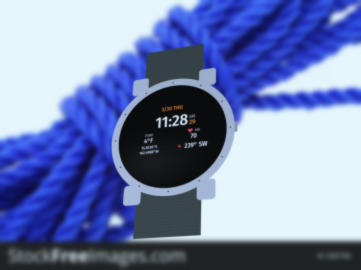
11 h 28 min
